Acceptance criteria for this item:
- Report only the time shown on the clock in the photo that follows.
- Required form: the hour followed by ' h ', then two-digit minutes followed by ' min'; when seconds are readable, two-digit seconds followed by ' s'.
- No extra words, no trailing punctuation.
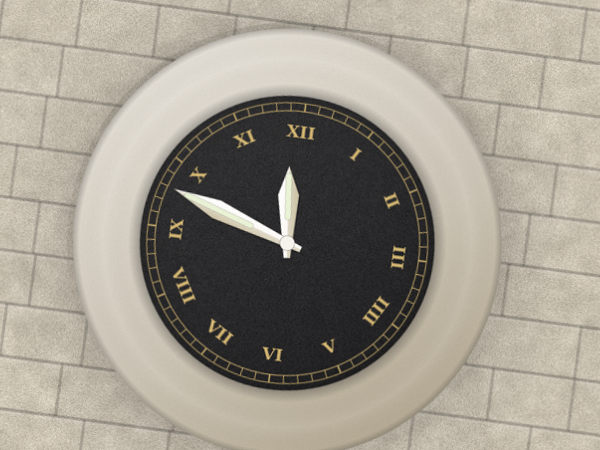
11 h 48 min
